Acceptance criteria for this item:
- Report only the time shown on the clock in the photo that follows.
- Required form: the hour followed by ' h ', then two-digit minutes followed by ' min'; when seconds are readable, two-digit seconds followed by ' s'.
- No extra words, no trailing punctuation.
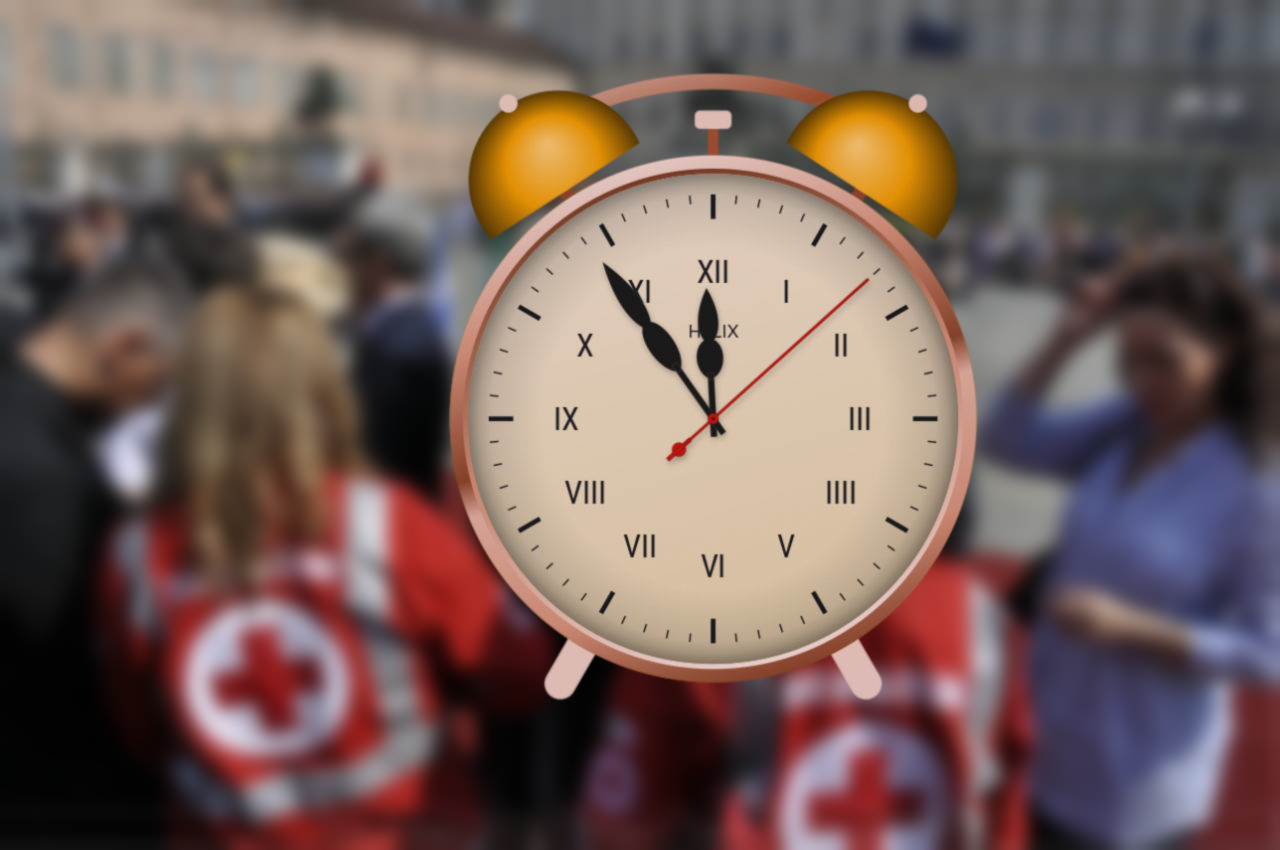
11 h 54 min 08 s
